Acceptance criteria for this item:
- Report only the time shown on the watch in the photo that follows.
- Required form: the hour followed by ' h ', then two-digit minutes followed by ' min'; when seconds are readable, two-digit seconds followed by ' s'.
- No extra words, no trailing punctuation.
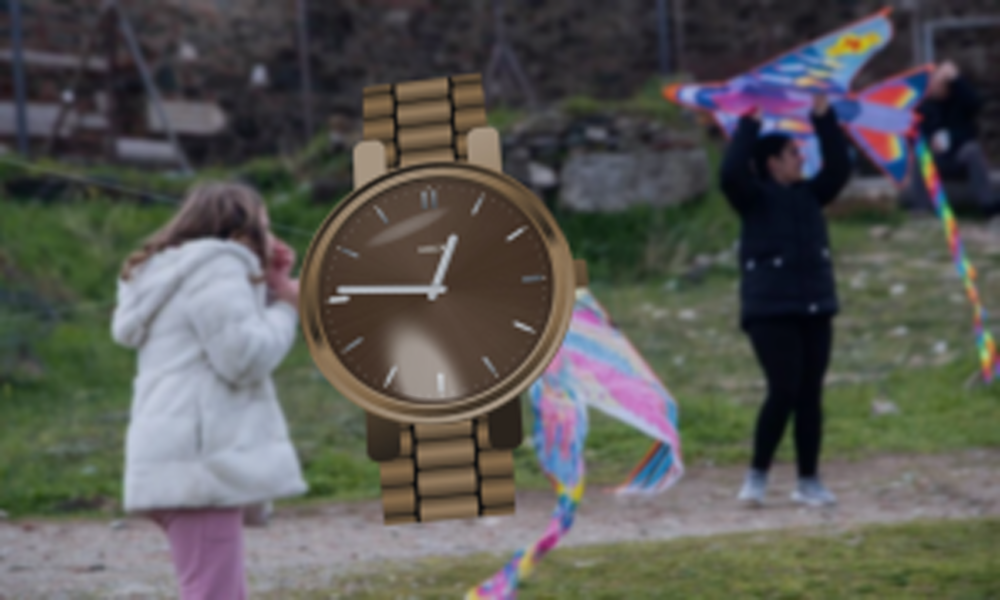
12 h 46 min
